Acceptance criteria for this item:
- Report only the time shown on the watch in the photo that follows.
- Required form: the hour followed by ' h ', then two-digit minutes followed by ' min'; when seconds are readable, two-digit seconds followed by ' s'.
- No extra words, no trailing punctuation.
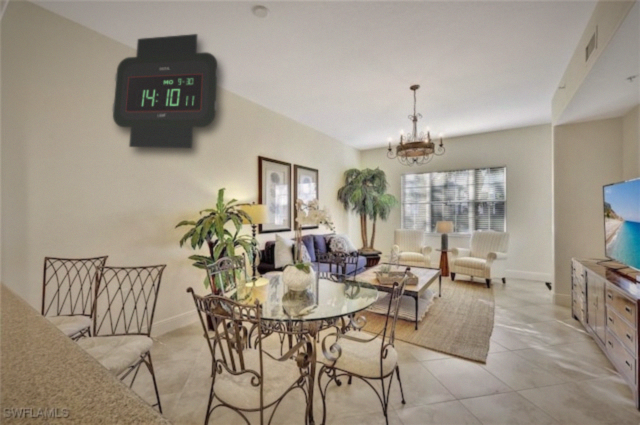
14 h 10 min
